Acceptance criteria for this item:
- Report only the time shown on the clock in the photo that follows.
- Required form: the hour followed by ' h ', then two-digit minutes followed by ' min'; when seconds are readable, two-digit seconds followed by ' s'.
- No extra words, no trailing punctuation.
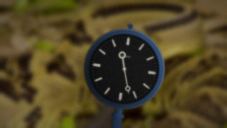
11 h 27 min
